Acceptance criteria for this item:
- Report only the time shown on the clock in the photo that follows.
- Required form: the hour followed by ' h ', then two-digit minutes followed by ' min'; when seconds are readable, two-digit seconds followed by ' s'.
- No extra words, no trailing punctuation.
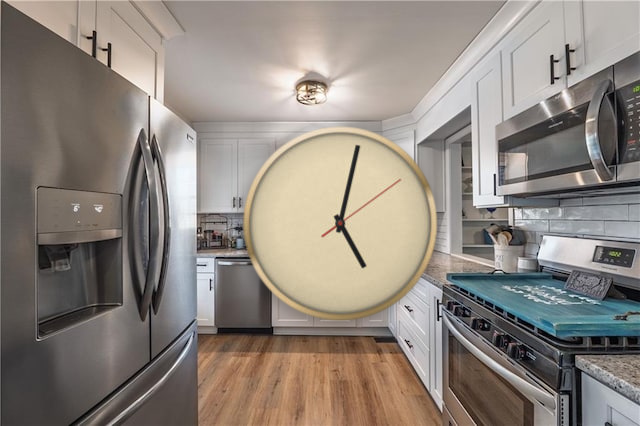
5 h 02 min 09 s
